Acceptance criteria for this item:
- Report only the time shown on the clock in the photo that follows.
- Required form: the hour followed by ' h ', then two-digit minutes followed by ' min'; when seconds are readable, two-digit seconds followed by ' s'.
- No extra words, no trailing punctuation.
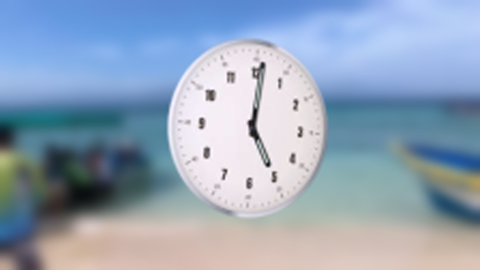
5 h 01 min
